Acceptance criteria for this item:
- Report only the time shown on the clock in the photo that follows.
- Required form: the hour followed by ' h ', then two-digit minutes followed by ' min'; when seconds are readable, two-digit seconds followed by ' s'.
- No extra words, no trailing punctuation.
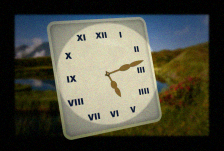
5 h 13 min
